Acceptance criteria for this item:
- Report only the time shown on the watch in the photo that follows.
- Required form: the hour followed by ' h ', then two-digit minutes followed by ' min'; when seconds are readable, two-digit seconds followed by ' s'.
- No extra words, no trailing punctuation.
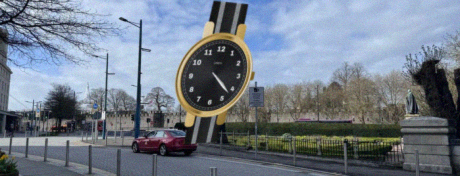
4 h 22 min
